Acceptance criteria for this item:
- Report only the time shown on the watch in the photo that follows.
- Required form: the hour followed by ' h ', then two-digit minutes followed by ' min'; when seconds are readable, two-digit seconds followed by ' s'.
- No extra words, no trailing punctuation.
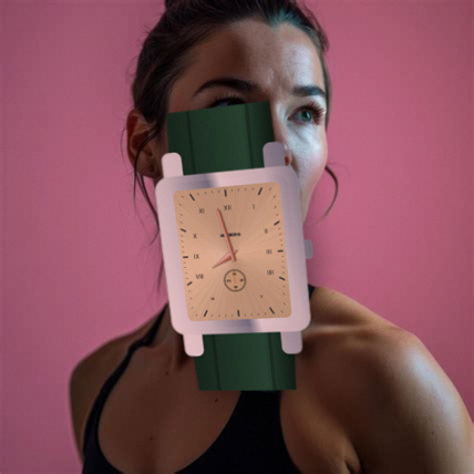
7 h 58 min
